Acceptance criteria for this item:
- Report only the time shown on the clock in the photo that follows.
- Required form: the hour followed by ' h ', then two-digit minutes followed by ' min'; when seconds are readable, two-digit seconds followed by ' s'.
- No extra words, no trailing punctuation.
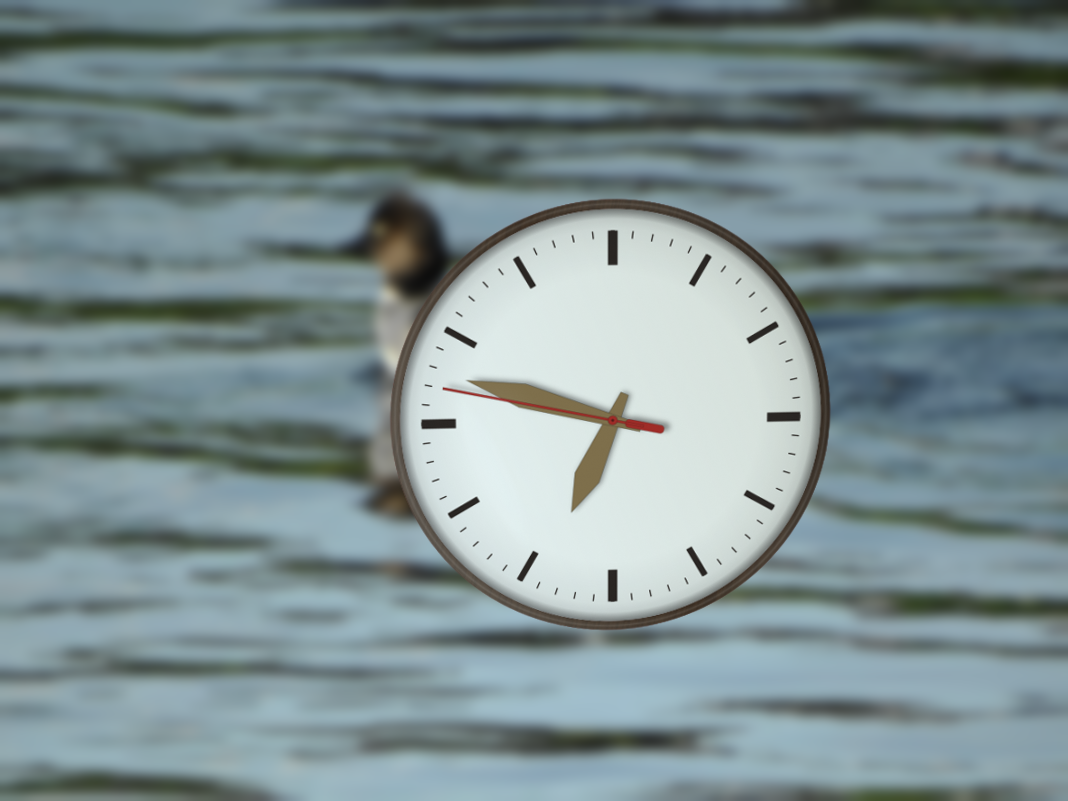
6 h 47 min 47 s
